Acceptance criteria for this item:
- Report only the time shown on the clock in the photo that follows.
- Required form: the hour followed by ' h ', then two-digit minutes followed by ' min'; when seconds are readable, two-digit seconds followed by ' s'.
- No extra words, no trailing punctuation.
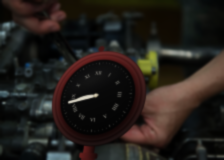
8 h 43 min
